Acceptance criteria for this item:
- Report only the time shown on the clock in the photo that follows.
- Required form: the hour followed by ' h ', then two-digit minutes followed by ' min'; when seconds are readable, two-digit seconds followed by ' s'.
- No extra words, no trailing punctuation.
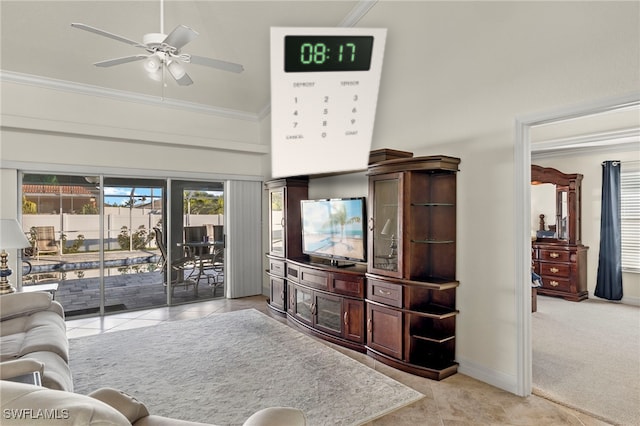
8 h 17 min
